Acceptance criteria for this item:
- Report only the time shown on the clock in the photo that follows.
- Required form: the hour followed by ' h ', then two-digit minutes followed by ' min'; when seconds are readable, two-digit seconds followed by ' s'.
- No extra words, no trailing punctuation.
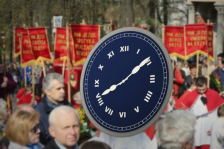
8 h 09 min
